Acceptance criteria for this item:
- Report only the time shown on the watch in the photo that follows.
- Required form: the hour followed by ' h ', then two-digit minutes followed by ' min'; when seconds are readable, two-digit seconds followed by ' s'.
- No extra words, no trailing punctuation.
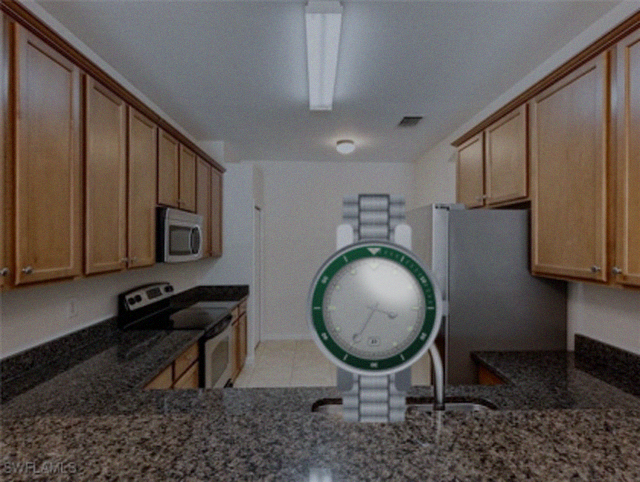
3 h 35 min
